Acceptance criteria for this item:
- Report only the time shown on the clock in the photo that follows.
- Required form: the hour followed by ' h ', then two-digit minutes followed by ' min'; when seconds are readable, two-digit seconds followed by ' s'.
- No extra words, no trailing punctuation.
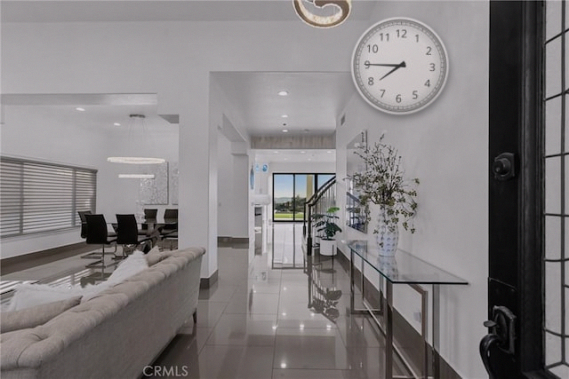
7 h 45 min
